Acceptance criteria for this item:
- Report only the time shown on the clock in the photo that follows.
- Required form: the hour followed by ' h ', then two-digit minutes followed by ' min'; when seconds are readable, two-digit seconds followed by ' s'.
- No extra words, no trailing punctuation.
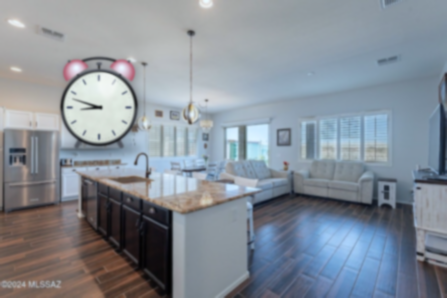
8 h 48 min
